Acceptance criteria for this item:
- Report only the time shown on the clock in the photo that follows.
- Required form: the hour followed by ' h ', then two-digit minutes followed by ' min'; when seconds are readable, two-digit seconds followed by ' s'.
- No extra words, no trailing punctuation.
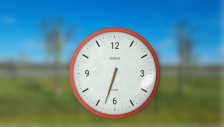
6 h 33 min
